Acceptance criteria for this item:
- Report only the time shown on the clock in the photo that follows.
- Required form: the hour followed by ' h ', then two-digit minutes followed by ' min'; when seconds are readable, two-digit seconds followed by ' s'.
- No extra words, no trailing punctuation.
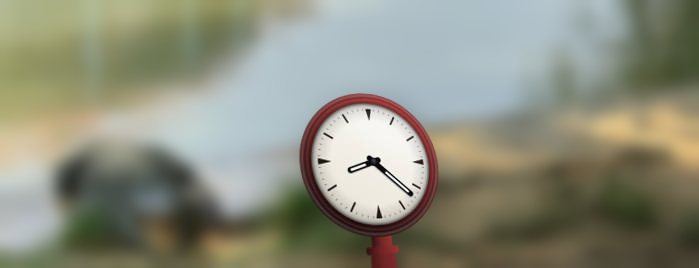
8 h 22 min
